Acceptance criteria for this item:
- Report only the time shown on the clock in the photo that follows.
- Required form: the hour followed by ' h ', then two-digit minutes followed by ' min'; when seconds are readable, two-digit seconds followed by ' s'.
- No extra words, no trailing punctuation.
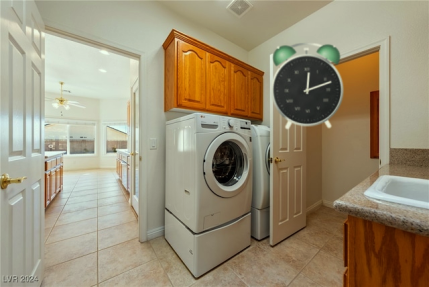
12 h 12 min
